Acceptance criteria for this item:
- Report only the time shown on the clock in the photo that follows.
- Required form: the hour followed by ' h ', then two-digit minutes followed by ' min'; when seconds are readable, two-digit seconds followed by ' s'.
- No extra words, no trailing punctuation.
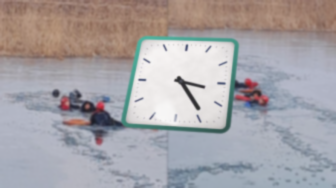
3 h 24 min
